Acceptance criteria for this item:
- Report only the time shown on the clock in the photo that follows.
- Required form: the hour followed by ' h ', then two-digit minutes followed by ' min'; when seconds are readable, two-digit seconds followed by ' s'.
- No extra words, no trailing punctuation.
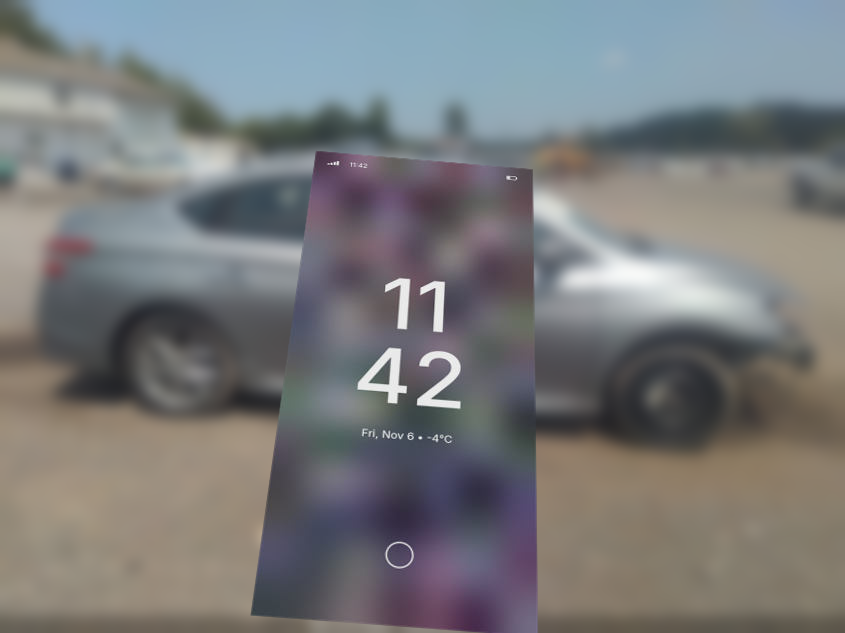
11 h 42 min
